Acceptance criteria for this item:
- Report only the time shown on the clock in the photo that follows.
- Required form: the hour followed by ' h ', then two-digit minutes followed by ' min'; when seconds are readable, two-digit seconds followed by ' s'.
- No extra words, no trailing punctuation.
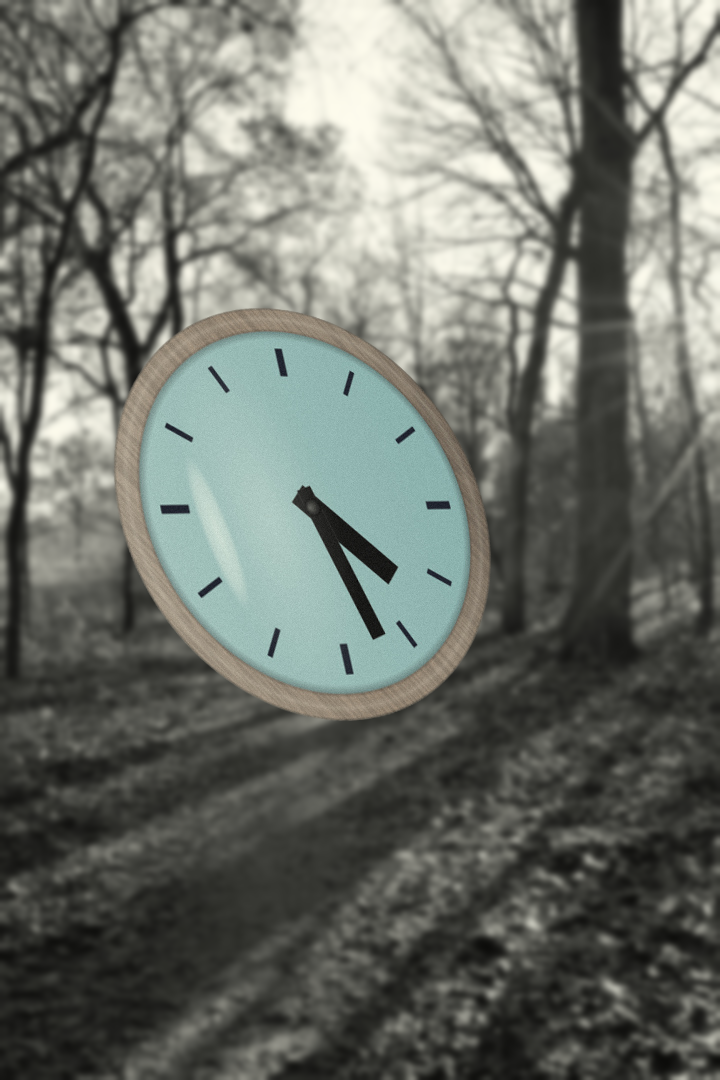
4 h 27 min
